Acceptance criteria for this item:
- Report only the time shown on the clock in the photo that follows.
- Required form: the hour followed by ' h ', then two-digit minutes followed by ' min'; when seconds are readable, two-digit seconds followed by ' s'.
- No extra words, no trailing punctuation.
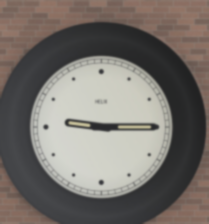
9 h 15 min
